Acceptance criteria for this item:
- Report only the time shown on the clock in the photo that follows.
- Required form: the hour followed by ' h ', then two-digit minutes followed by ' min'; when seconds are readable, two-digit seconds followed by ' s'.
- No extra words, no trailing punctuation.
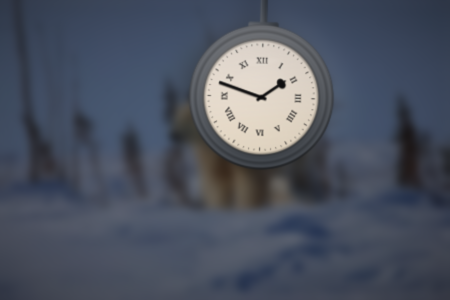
1 h 48 min
